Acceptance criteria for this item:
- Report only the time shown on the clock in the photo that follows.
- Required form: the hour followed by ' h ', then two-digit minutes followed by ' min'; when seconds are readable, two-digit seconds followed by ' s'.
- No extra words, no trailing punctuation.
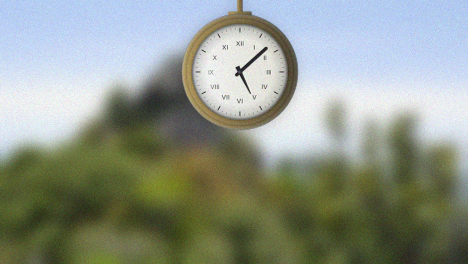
5 h 08 min
